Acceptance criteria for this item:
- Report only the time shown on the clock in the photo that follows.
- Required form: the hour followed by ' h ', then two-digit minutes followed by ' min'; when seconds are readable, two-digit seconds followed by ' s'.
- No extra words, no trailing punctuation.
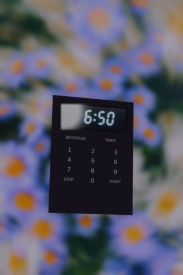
6 h 50 min
